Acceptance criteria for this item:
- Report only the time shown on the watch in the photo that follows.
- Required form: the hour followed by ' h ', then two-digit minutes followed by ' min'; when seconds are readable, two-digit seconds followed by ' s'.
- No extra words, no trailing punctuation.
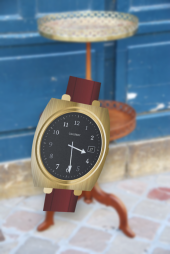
3 h 29 min
